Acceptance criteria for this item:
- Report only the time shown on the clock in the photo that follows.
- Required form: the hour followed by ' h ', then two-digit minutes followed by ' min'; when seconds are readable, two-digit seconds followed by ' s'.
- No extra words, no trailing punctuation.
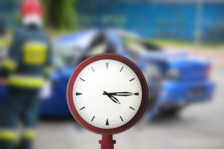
4 h 15 min
